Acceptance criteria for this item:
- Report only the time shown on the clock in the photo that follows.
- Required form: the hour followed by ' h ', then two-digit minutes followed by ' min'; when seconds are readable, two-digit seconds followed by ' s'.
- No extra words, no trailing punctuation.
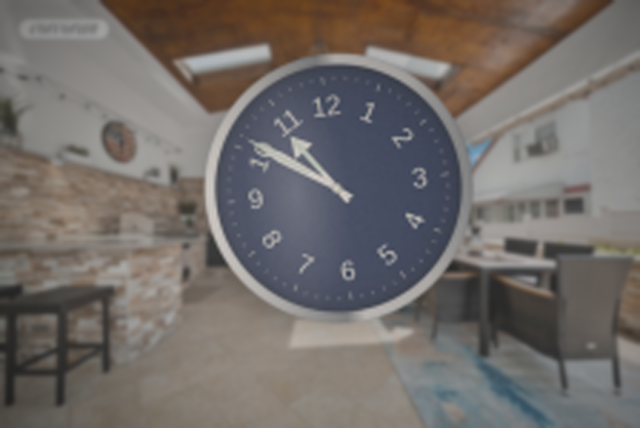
10 h 51 min
